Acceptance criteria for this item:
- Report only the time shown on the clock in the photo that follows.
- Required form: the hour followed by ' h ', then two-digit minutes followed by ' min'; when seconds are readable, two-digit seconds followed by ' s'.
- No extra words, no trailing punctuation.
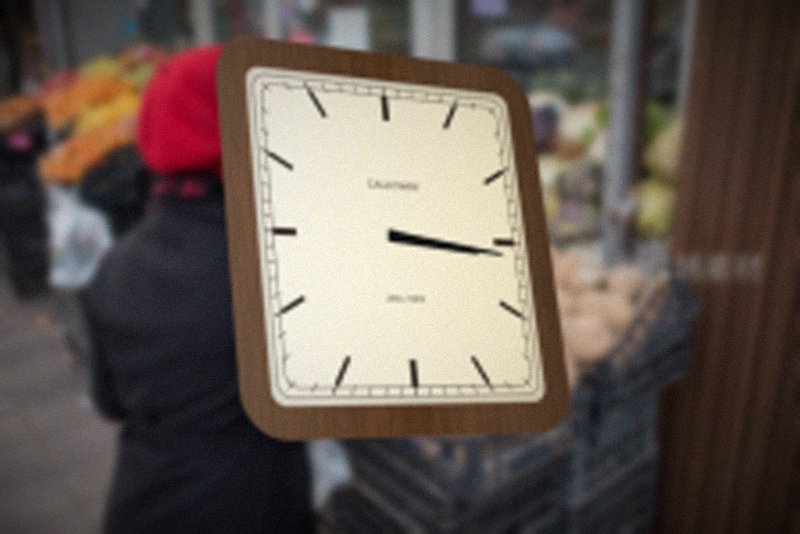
3 h 16 min
